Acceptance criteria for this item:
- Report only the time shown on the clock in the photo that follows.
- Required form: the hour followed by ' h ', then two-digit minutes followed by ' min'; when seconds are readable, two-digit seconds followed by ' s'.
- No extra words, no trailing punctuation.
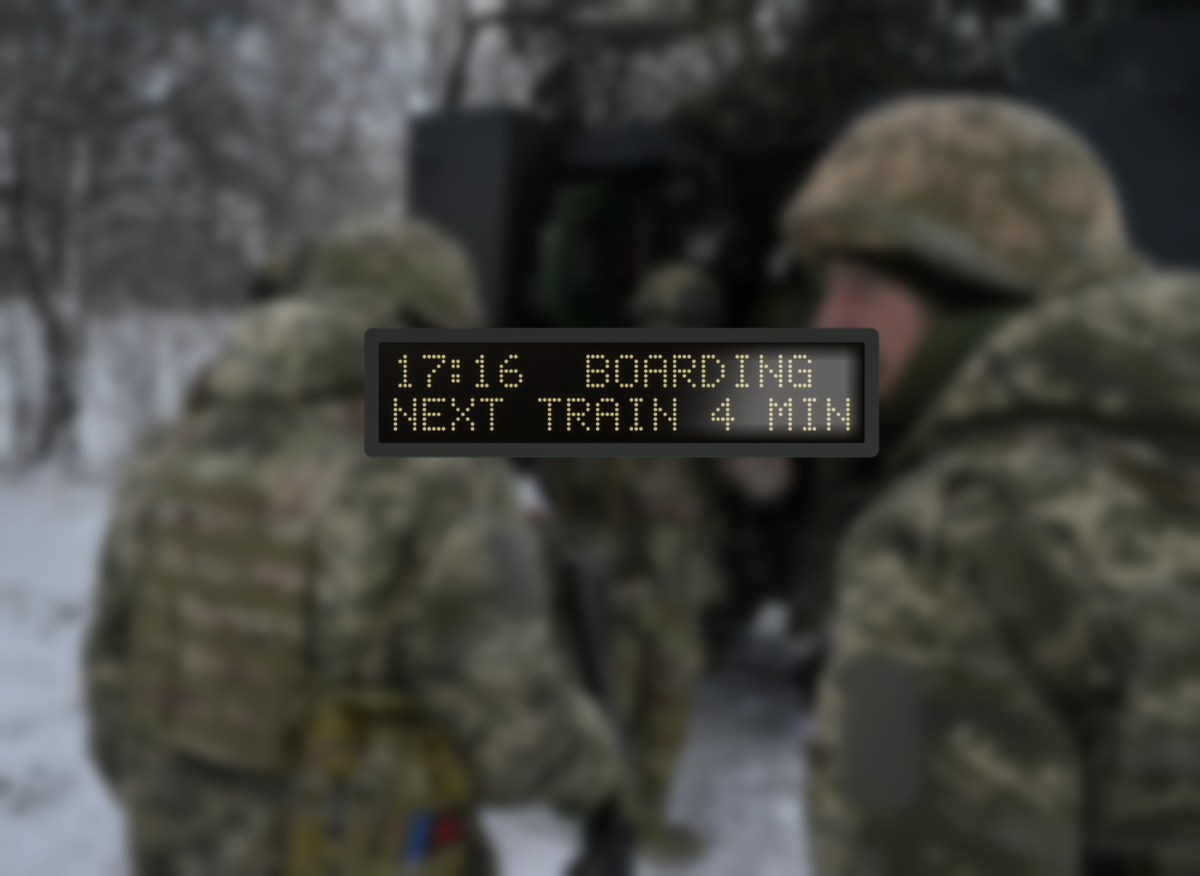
17 h 16 min
